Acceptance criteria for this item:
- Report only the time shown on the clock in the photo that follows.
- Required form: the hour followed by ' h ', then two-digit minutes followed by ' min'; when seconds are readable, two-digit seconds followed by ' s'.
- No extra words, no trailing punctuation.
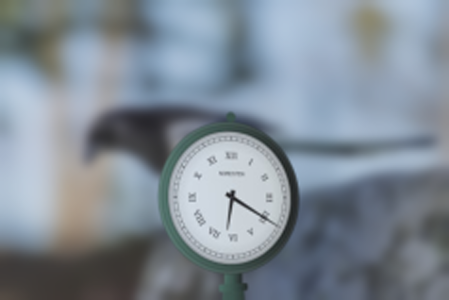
6 h 20 min
